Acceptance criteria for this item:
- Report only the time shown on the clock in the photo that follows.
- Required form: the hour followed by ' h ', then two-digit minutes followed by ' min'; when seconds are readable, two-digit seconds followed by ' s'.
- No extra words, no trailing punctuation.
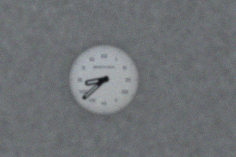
8 h 38 min
